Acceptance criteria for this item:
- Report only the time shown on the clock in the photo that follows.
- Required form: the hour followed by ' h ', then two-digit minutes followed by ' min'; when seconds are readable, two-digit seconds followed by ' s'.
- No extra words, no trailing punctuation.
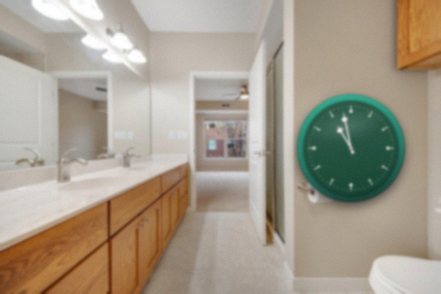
10 h 58 min
